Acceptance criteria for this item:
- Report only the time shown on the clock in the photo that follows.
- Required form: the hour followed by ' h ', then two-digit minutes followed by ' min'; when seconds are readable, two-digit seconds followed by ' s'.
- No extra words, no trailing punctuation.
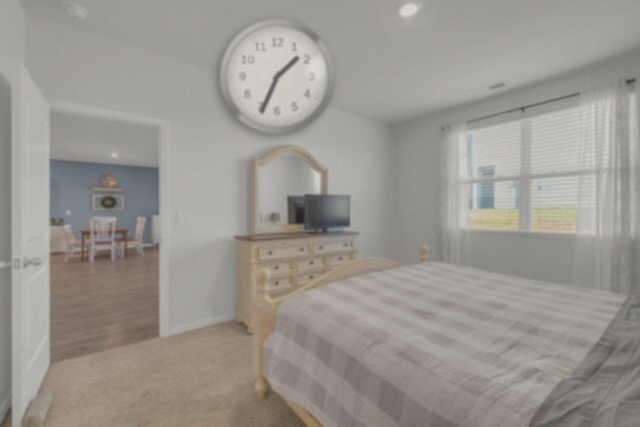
1 h 34 min
